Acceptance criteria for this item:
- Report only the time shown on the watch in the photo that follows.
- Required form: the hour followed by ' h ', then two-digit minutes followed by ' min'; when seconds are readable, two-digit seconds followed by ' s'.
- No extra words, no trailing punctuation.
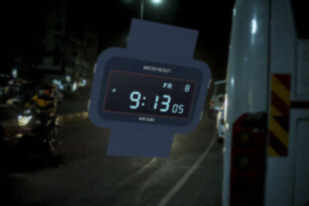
9 h 13 min
